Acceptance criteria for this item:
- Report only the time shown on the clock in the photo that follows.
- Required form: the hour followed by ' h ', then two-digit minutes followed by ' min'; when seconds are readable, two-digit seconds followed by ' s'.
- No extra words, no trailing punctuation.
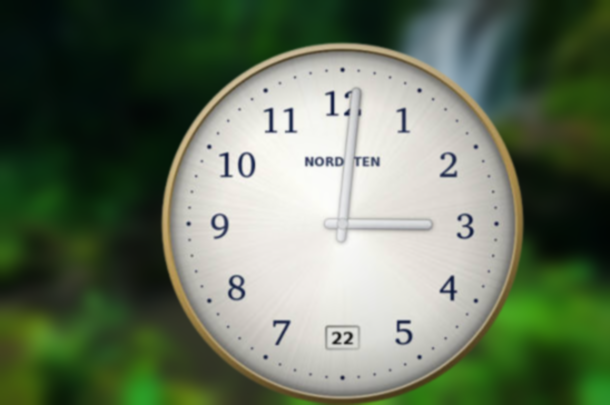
3 h 01 min
